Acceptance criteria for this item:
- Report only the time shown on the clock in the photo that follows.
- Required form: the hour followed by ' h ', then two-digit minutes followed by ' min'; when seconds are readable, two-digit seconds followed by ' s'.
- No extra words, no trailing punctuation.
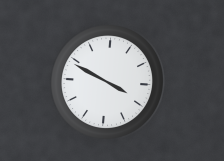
3 h 49 min
